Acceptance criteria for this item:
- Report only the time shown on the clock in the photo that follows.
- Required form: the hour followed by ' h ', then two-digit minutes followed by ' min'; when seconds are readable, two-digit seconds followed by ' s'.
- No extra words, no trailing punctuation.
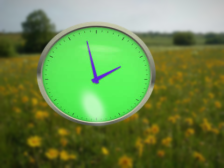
1 h 58 min
